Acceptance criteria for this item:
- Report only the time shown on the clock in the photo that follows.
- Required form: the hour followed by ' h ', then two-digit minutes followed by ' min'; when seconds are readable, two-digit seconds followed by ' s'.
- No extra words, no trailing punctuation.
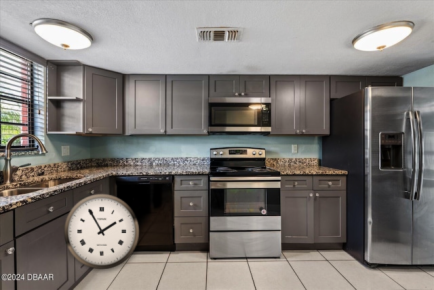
1 h 55 min
